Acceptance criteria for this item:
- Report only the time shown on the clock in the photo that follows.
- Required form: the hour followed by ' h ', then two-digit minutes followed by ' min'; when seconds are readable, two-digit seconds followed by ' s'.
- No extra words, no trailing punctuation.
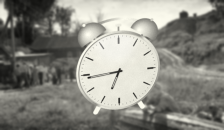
6 h 44 min
